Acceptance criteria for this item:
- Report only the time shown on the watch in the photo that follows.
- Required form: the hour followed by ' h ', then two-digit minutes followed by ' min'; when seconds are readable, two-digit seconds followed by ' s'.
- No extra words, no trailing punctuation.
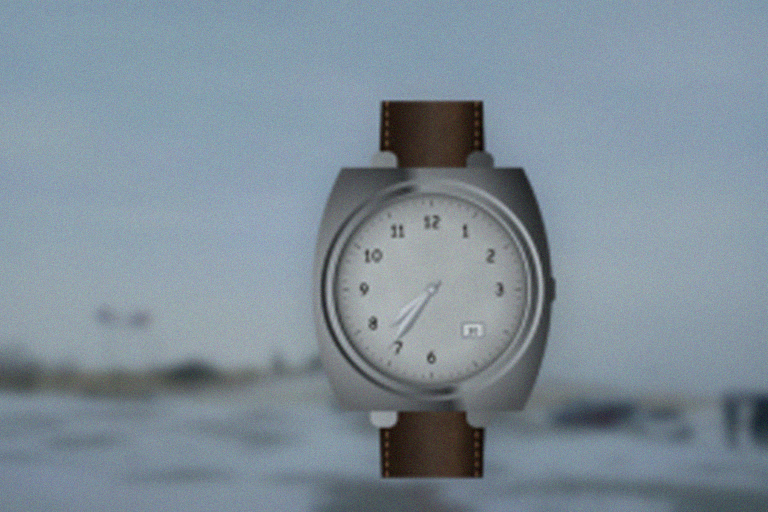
7 h 36 min
